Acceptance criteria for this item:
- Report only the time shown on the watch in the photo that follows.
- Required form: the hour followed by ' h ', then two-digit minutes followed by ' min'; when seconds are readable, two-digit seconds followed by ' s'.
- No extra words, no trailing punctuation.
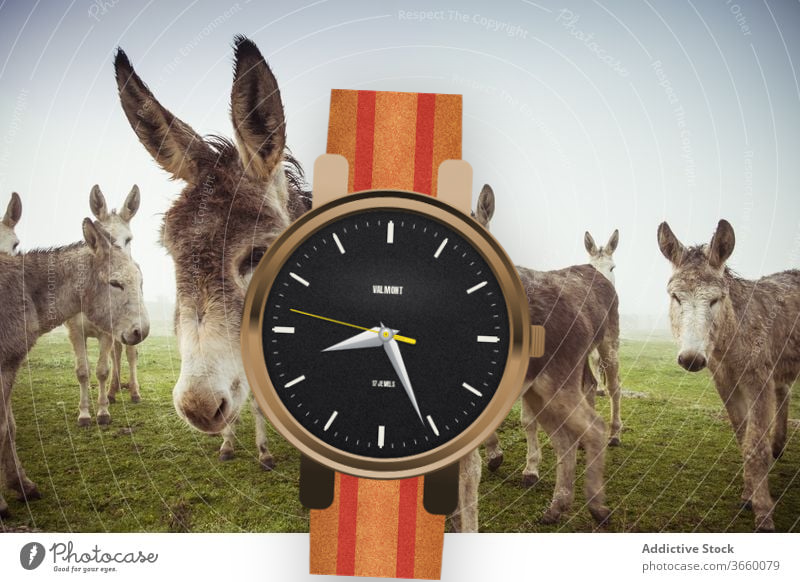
8 h 25 min 47 s
